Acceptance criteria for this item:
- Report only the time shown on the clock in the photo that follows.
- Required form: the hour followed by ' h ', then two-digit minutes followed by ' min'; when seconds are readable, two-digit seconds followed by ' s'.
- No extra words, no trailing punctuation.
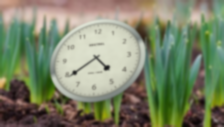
4 h 39 min
